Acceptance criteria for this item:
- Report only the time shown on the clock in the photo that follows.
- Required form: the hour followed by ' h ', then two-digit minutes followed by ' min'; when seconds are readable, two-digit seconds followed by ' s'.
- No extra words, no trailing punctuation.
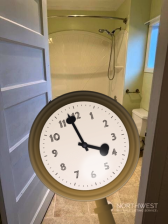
3 h 58 min
